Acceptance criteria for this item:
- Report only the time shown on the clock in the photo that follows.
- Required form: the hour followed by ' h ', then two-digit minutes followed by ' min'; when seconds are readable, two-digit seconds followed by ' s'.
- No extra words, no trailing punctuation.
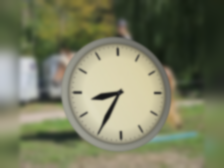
8 h 35 min
